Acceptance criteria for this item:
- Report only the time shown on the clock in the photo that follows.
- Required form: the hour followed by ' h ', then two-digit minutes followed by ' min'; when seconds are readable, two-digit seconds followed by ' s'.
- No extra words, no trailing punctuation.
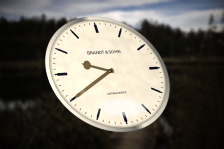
9 h 40 min
